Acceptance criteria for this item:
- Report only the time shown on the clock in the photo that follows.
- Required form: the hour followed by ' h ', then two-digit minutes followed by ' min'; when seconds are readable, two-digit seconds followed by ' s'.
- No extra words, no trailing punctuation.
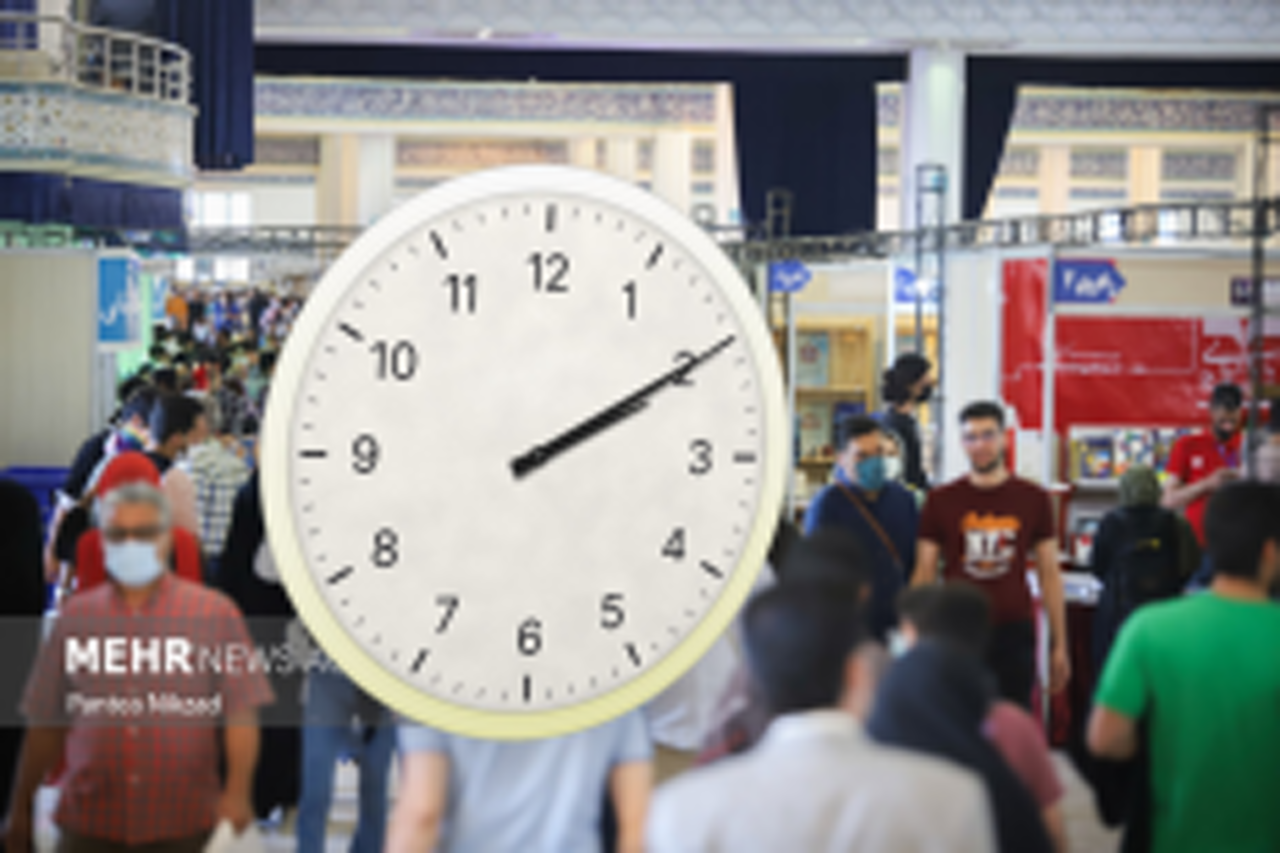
2 h 10 min
